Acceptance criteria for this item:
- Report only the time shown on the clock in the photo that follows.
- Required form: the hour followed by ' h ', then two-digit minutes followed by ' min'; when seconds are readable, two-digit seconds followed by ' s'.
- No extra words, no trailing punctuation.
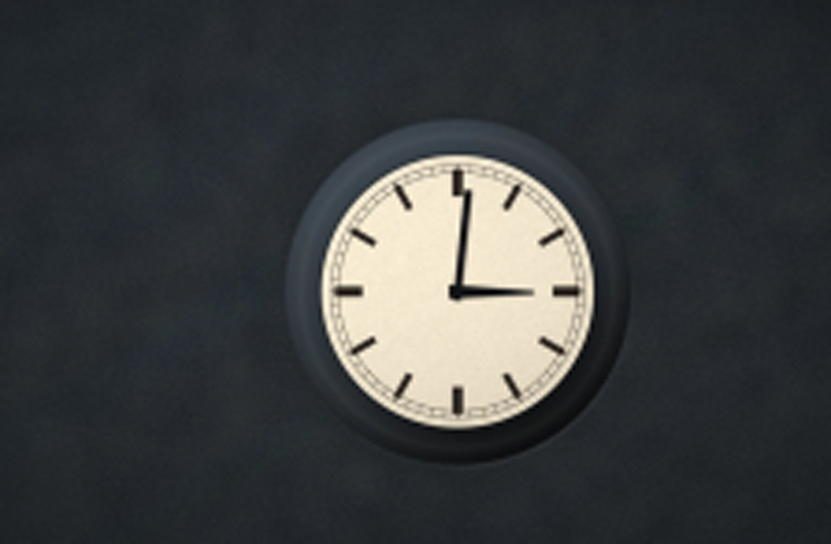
3 h 01 min
